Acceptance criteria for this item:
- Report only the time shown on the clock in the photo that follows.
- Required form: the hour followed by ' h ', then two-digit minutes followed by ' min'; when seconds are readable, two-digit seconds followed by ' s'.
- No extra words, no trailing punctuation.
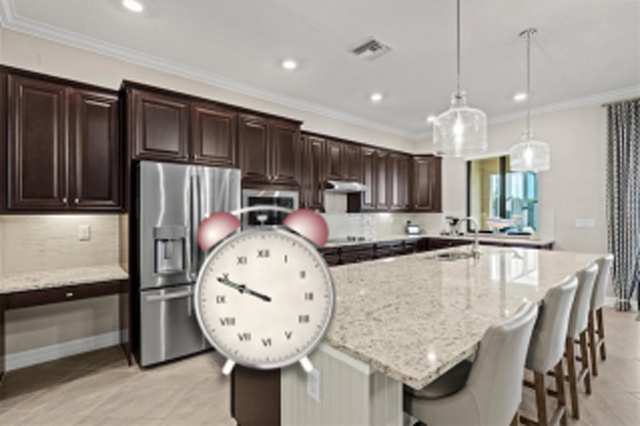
9 h 49 min
